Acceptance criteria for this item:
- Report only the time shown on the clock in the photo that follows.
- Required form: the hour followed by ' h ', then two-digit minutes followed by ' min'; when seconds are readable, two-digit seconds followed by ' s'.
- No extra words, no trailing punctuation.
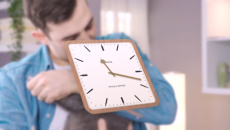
11 h 18 min
